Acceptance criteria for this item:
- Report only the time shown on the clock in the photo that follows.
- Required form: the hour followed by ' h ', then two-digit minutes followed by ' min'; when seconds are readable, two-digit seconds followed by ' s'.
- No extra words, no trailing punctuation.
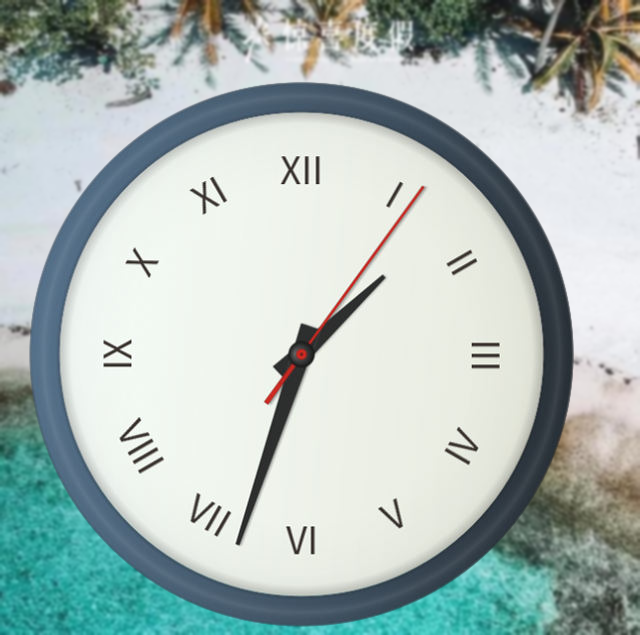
1 h 33 min 06 s
